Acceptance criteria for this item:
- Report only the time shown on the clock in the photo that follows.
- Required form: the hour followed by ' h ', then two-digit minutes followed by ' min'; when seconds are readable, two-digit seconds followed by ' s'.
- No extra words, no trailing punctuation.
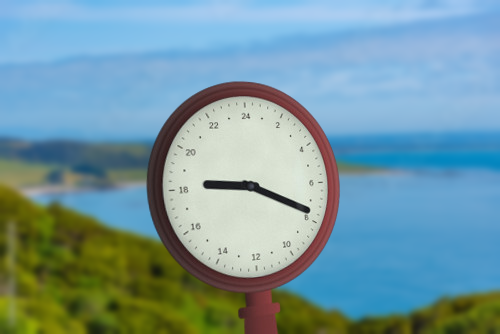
18 h 19 min
